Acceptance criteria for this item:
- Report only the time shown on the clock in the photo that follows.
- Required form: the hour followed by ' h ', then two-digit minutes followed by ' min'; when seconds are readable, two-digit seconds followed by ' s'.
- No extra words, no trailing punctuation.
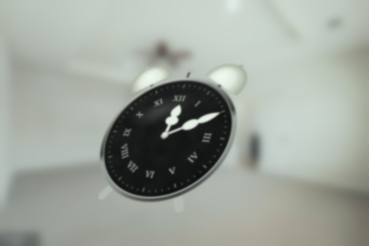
12 h 10 min
